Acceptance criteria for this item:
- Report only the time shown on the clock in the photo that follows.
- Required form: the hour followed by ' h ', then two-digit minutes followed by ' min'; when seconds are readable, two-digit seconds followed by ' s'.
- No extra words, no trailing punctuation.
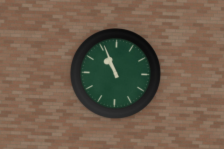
10 h 56 min
